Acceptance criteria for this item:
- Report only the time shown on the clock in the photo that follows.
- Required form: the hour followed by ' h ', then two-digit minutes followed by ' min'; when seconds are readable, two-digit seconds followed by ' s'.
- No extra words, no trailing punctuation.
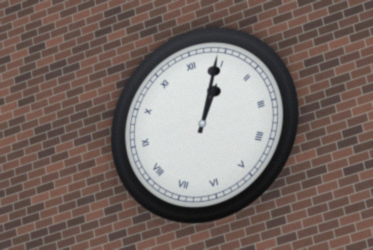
1 h 04 min
